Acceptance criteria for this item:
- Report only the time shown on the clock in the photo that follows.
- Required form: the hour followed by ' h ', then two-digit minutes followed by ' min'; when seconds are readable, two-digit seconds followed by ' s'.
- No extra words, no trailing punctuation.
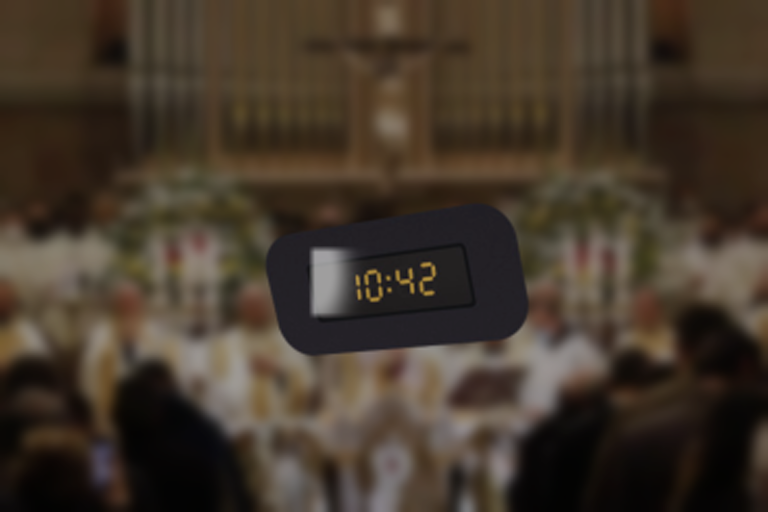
10 h 42 min
